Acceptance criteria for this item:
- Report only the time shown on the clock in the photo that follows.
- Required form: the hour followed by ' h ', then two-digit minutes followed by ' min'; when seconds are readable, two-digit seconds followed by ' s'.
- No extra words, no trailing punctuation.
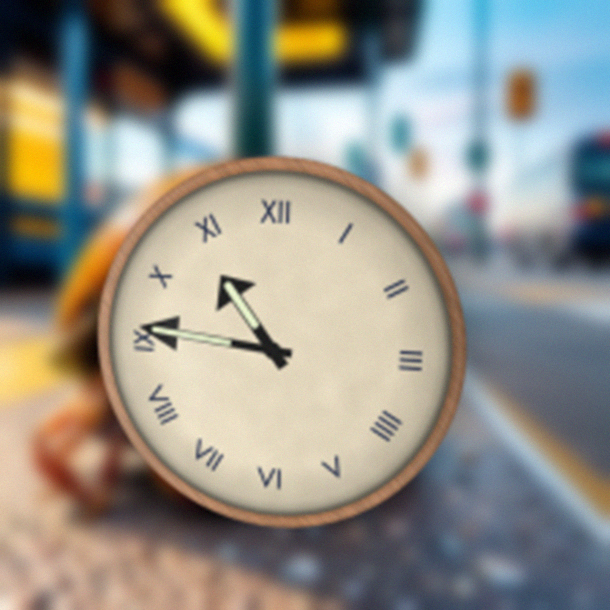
10 h 46 min
